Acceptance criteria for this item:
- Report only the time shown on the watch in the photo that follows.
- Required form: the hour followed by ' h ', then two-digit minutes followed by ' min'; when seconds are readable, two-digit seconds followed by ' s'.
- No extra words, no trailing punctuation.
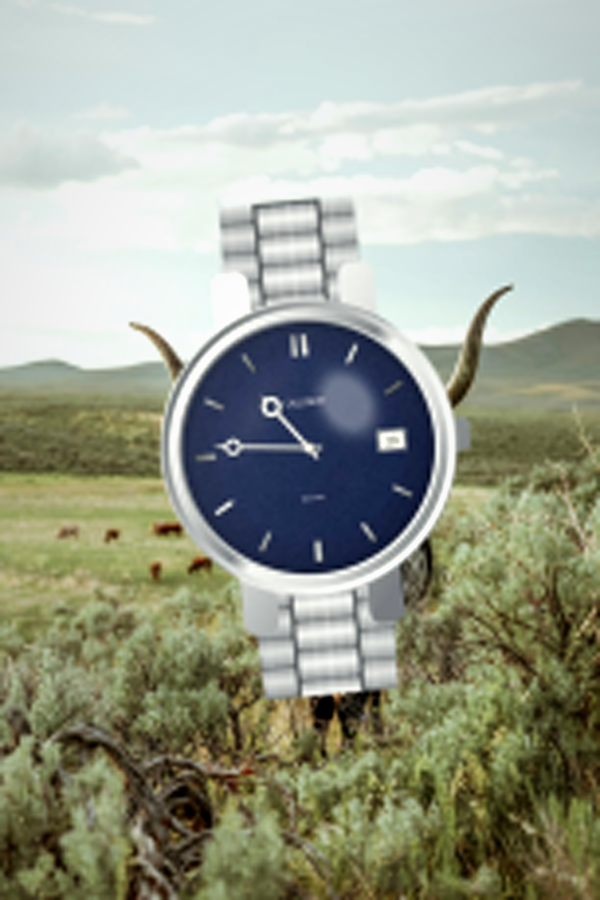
10 h 46 min
